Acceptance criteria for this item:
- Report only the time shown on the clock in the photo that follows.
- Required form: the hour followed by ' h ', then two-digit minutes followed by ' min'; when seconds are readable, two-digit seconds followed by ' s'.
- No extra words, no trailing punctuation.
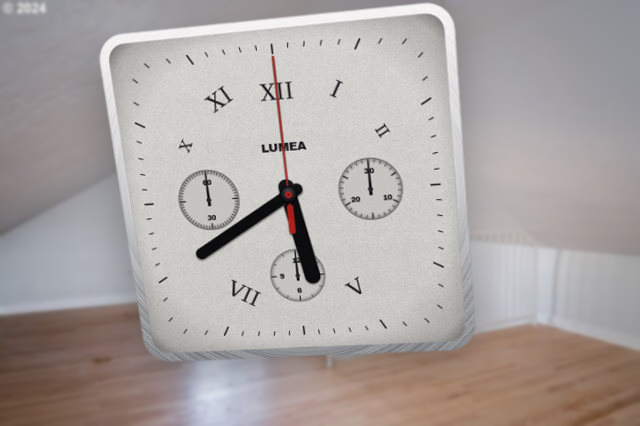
5 h 40 min
